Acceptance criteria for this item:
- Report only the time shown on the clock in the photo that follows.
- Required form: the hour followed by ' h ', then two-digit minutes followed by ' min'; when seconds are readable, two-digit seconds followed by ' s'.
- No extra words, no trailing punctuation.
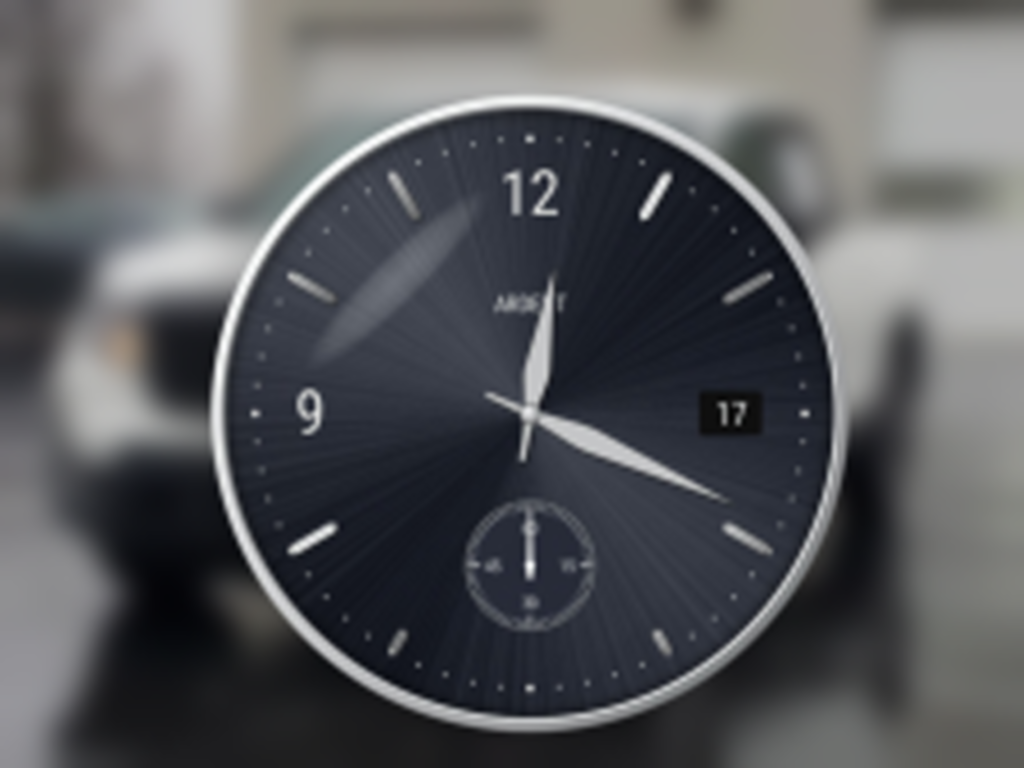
12 h 19 min
